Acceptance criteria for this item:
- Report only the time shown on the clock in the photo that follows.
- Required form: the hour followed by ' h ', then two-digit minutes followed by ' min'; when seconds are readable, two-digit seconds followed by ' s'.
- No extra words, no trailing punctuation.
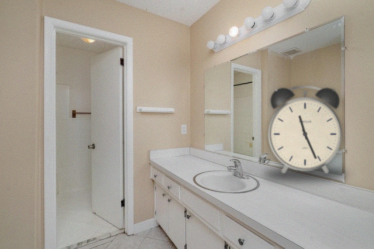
11 h 26 min
